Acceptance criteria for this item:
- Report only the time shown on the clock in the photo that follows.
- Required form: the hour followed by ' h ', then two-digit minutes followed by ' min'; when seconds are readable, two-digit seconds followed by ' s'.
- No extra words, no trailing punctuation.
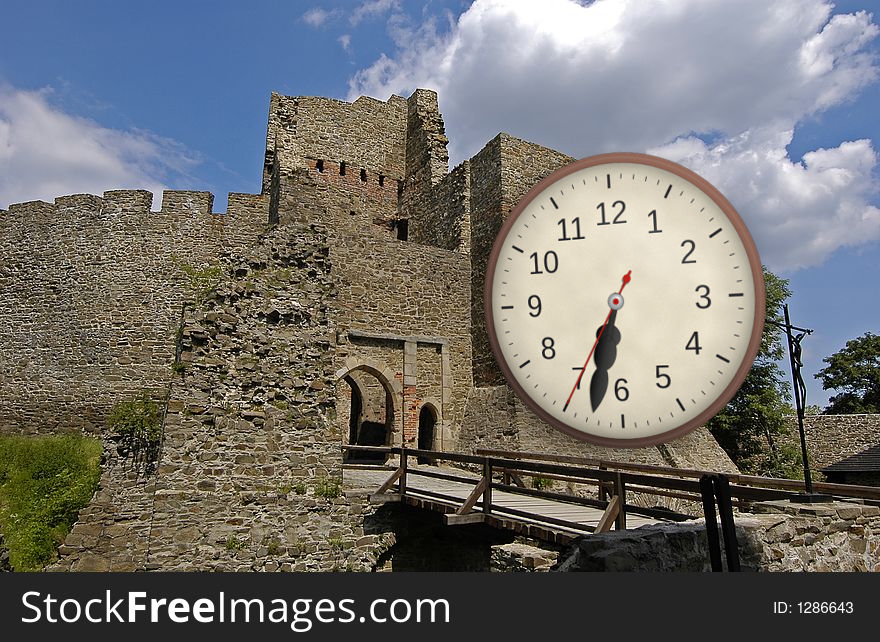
6 h 32 min 35 s
